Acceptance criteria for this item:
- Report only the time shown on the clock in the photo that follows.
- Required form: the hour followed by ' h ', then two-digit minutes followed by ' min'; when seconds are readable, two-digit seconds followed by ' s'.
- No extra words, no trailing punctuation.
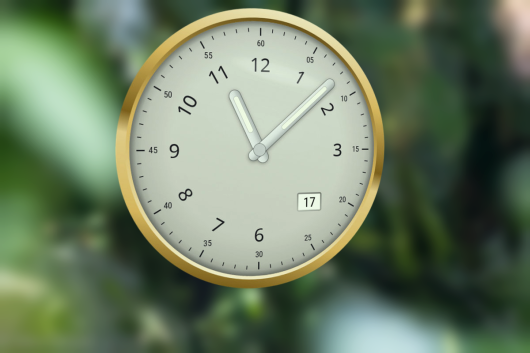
11 h 08 min
